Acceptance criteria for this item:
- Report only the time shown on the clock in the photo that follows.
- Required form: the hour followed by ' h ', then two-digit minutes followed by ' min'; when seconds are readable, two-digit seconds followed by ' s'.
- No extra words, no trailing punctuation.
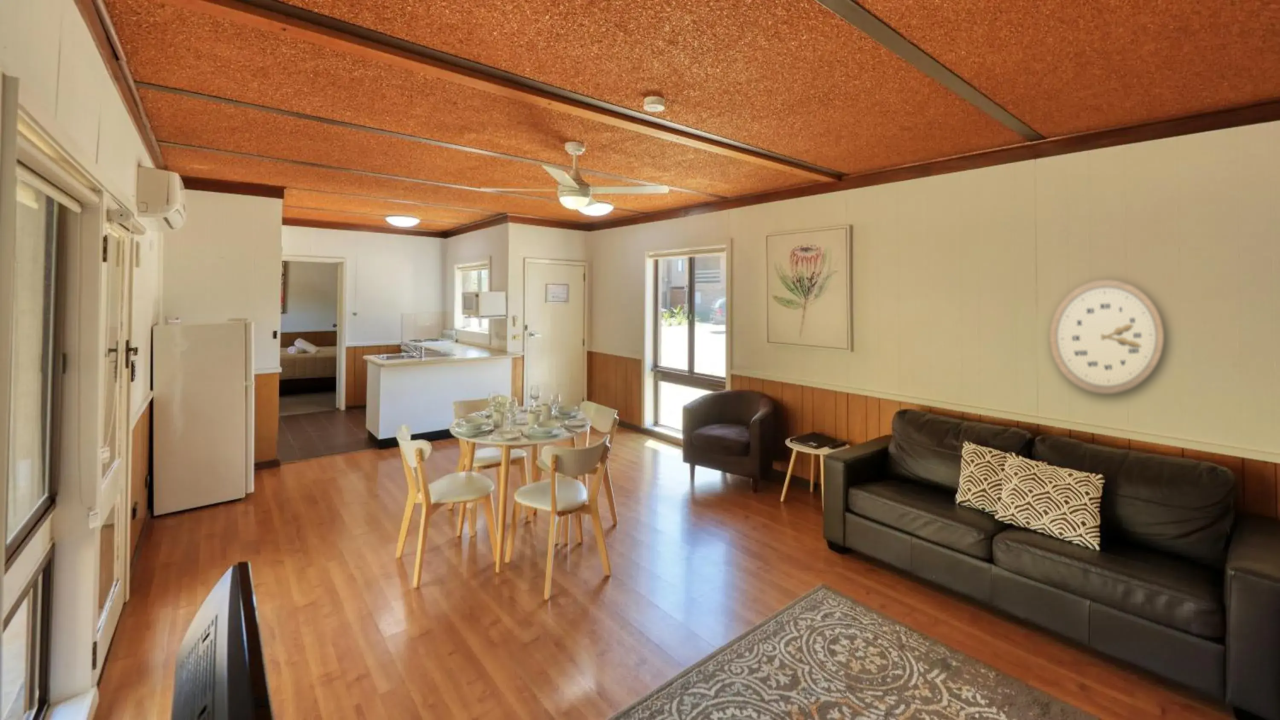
2 h 18 min
